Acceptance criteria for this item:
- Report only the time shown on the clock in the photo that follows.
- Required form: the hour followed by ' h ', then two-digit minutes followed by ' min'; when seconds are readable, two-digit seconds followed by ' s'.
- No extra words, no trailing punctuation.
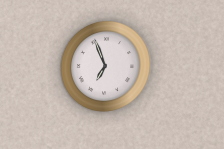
6 h 56 min
